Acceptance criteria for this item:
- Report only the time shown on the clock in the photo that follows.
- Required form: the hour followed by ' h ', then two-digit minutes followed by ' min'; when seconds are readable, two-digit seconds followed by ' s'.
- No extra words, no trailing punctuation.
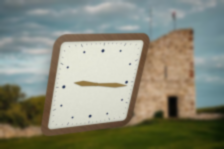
9 h 16 min
